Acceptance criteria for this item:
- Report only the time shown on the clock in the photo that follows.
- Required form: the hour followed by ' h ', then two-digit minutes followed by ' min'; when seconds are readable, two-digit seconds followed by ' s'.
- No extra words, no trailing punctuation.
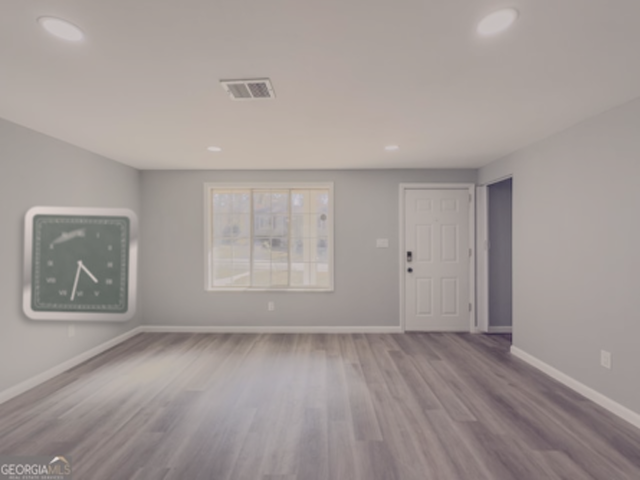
4 h 32 min
